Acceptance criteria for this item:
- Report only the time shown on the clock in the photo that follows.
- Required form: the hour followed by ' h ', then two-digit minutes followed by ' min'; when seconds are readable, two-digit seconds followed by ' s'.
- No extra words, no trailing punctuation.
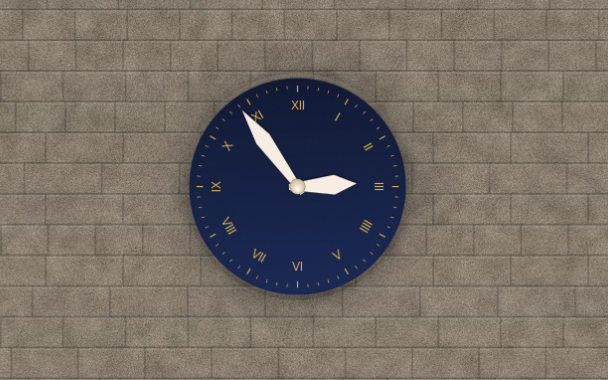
2 h 54 min
